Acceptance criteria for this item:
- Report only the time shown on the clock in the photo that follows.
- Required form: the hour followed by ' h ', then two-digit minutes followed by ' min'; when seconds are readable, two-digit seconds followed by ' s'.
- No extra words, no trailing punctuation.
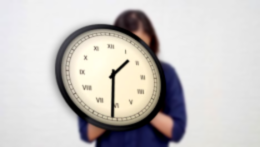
1 h 31 min
